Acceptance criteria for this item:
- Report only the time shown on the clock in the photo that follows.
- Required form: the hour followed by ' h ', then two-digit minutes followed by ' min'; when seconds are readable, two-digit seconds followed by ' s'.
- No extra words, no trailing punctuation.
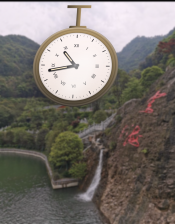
10 h 43 min
